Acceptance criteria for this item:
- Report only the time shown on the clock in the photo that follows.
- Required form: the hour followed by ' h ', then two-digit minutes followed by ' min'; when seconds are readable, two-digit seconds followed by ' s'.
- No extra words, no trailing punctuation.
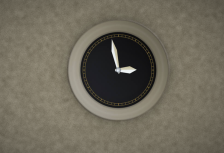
2 h 58 min
